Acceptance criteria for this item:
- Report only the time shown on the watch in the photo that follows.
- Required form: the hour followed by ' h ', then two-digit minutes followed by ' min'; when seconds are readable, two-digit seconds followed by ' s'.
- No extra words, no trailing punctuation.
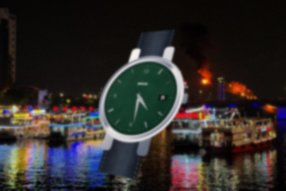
4 h 29 min
